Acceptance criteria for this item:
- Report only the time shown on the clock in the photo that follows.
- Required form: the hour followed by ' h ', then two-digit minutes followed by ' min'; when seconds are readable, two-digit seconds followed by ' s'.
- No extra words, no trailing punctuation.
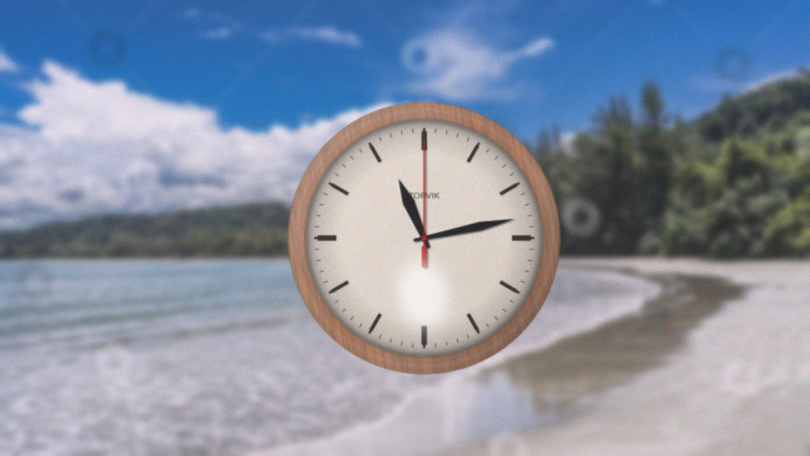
11 h 13 min 00 s
